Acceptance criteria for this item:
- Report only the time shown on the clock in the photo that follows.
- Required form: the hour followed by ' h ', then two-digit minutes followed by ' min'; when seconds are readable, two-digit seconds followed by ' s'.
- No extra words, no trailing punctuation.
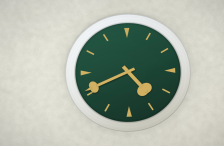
4 h 41 min
